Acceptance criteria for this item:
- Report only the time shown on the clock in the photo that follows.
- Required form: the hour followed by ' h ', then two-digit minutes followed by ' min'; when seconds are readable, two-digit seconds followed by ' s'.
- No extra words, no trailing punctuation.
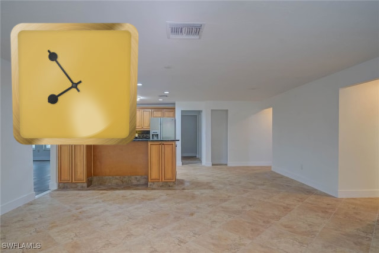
7 h 54 min
